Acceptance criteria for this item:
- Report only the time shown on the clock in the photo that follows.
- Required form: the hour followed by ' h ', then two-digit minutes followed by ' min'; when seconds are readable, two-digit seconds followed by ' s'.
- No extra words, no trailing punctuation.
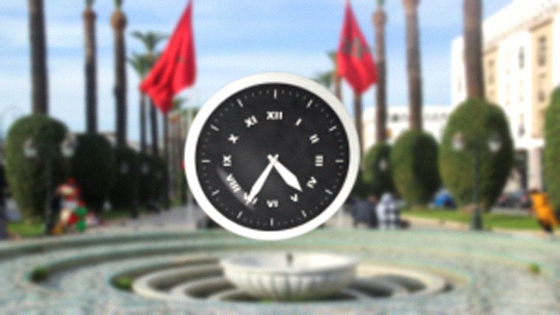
4 h 35 min
